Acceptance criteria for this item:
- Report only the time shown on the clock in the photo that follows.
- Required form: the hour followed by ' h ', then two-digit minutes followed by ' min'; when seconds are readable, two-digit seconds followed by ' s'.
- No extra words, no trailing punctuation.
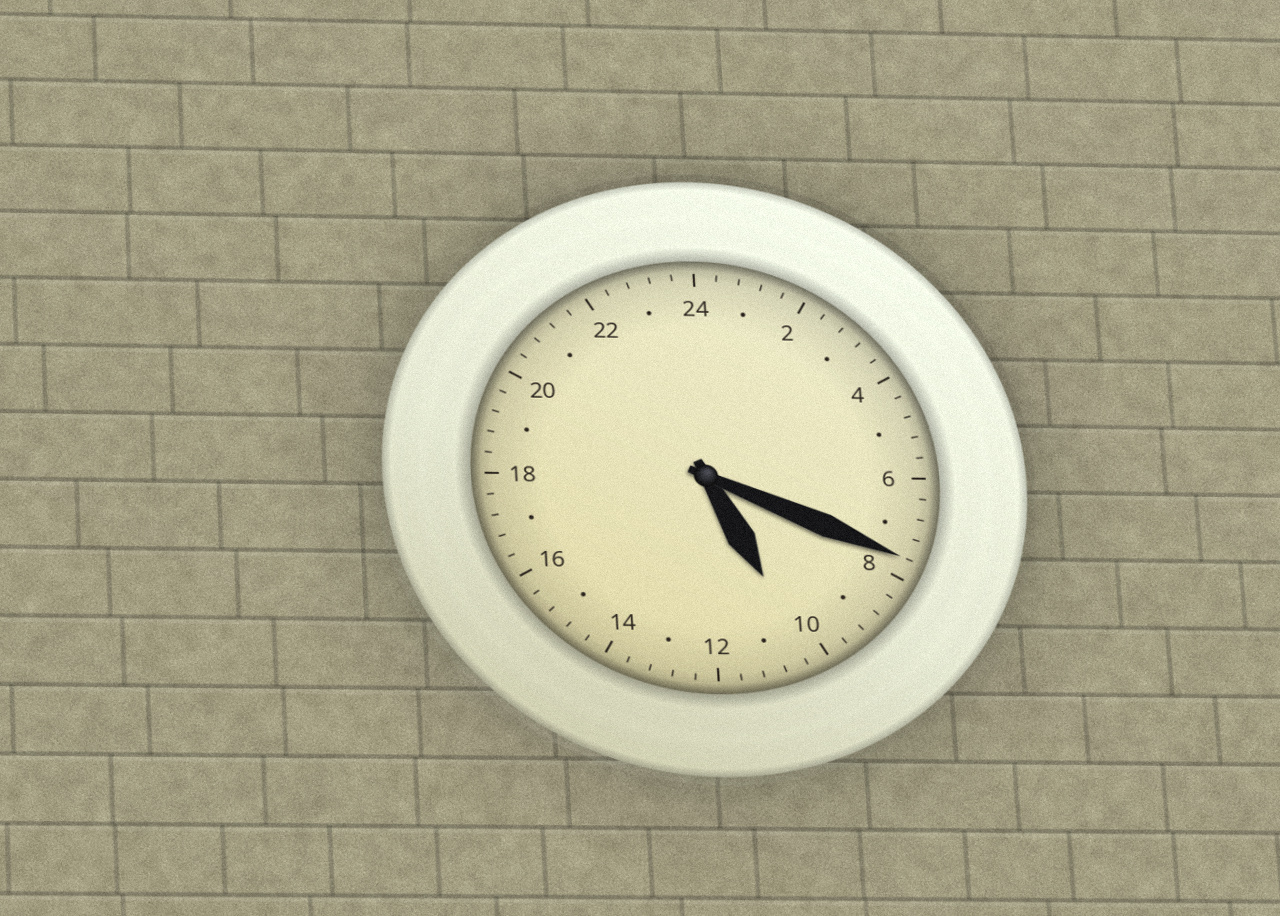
10 h 19 min
